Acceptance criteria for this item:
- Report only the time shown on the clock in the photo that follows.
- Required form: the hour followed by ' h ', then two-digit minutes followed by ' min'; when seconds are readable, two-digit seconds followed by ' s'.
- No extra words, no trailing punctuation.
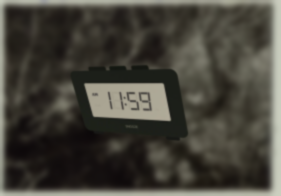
11 h 59 min
